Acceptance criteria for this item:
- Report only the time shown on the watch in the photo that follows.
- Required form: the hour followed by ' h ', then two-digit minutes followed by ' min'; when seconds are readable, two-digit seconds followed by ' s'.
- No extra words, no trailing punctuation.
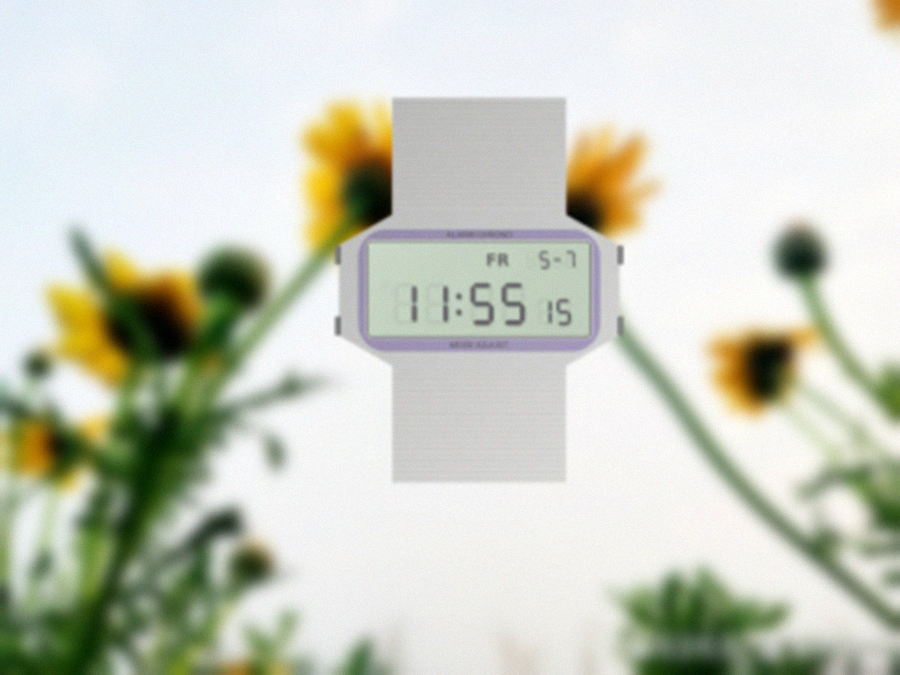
11 h 55 min 15 s
